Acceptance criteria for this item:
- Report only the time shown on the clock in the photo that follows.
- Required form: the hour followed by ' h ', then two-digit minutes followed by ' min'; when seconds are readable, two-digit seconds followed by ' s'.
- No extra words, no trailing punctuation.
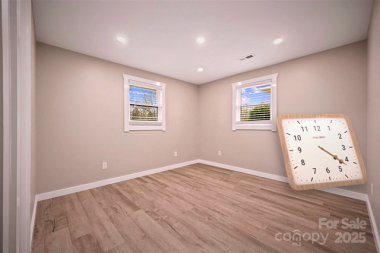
4 h 22 min
